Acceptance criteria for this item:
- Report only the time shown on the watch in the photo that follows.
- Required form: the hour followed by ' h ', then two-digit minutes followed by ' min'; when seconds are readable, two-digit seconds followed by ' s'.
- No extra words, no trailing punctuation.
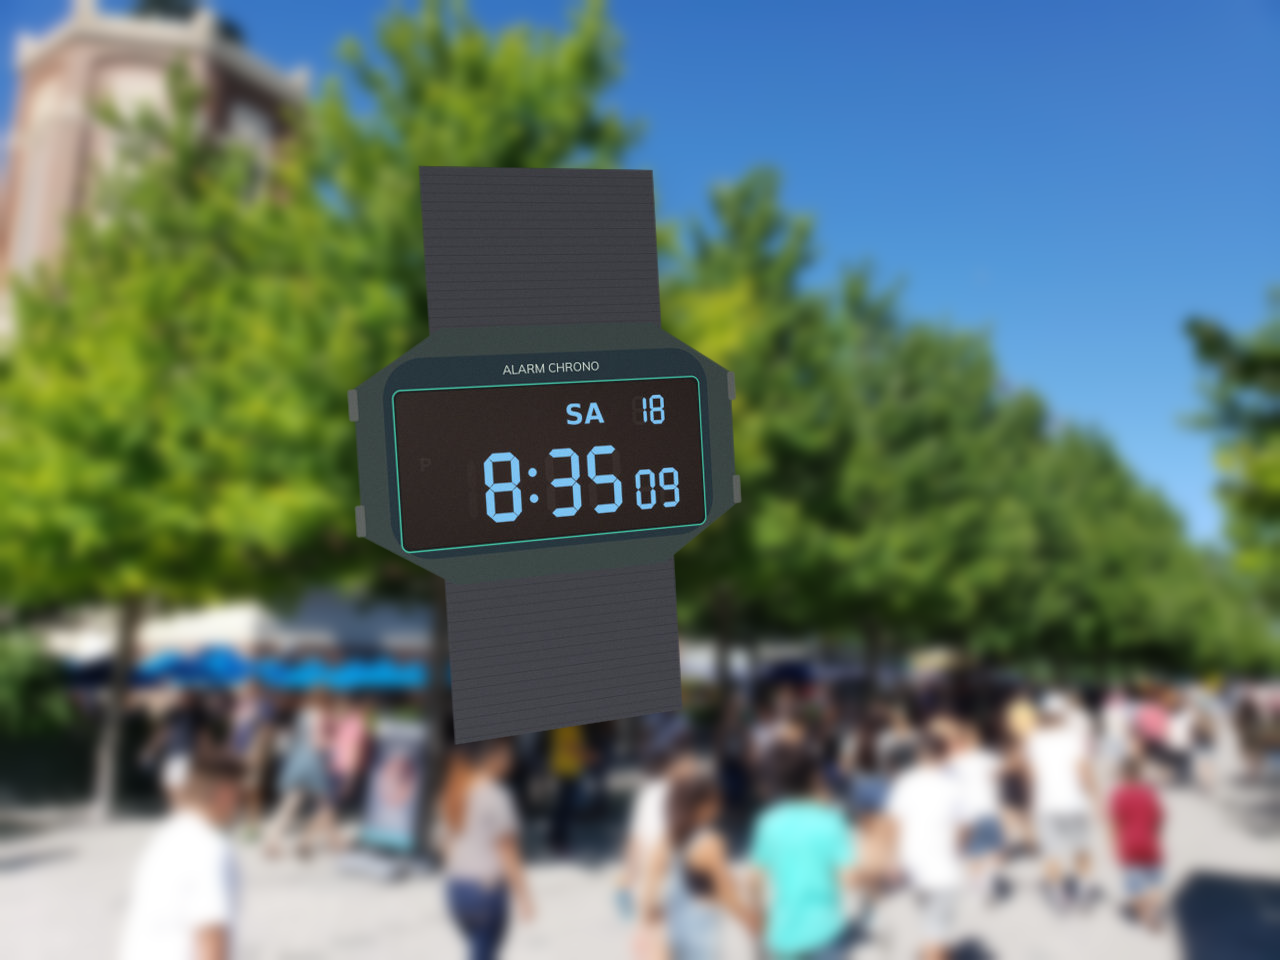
8 h 35 min 09 s
